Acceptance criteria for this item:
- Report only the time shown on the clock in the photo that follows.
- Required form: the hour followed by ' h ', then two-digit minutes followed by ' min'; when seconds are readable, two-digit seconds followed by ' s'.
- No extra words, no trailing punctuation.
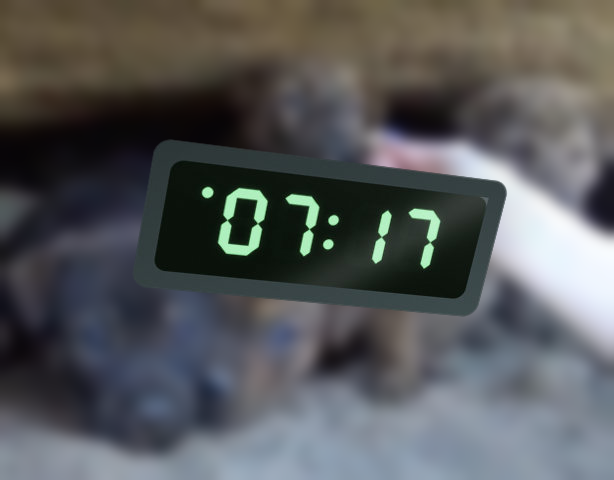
7 h 17 min
